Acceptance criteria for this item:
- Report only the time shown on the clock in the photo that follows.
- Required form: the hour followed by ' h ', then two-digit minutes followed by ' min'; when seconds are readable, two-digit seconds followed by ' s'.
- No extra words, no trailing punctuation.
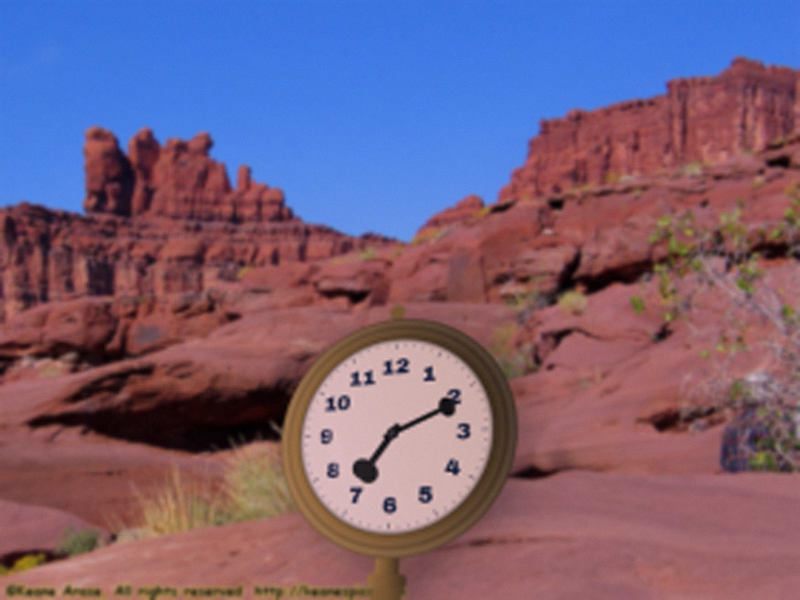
7 h 11 min
